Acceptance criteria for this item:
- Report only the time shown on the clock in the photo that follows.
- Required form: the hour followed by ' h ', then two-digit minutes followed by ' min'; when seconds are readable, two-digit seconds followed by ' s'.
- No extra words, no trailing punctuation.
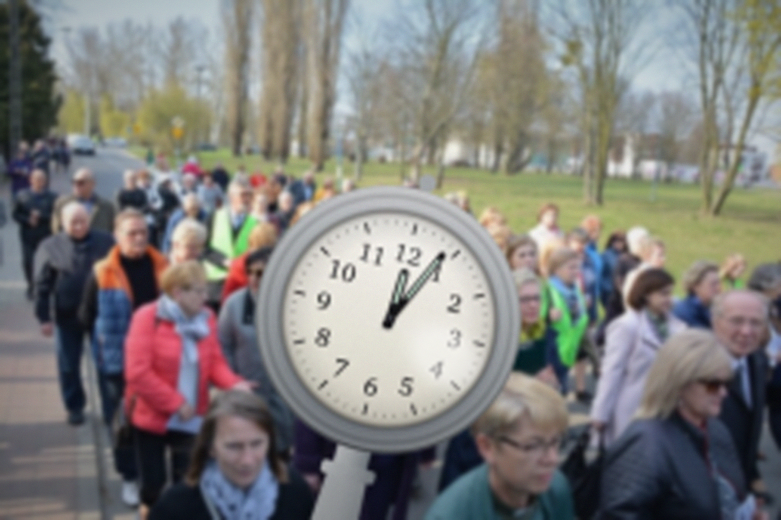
12 h 04 min
